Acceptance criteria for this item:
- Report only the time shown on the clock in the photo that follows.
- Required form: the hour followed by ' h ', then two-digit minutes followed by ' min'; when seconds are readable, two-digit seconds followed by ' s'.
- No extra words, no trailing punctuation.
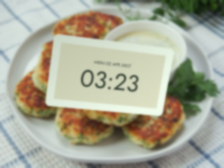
3 h 23 min
